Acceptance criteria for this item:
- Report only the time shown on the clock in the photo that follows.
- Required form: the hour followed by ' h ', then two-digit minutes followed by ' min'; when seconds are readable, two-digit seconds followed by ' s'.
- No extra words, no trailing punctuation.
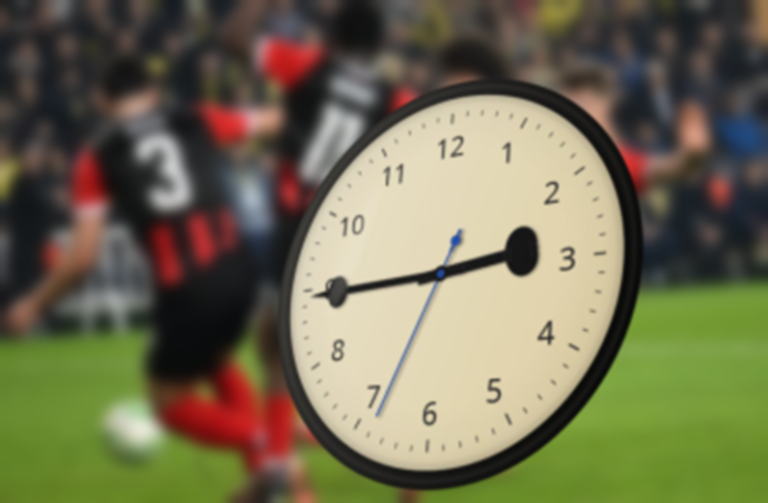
2 h 44 min 34 s
